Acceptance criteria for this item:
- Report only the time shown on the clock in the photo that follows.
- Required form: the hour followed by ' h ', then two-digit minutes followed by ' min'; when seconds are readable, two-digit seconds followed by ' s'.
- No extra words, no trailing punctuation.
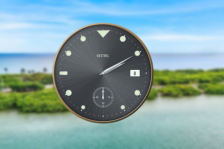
2 h 10 min
